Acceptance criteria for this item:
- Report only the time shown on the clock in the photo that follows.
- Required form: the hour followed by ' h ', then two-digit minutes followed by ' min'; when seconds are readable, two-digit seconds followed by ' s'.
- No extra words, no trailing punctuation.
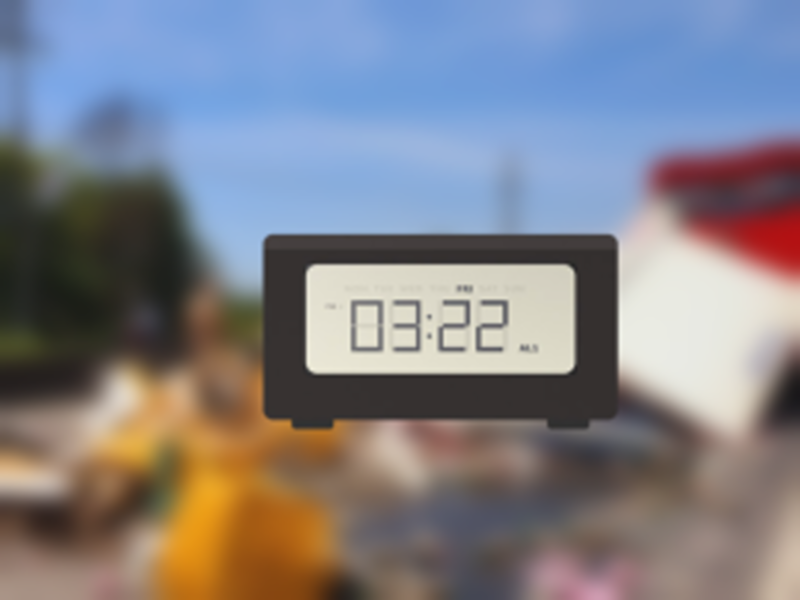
3 h 22 min
